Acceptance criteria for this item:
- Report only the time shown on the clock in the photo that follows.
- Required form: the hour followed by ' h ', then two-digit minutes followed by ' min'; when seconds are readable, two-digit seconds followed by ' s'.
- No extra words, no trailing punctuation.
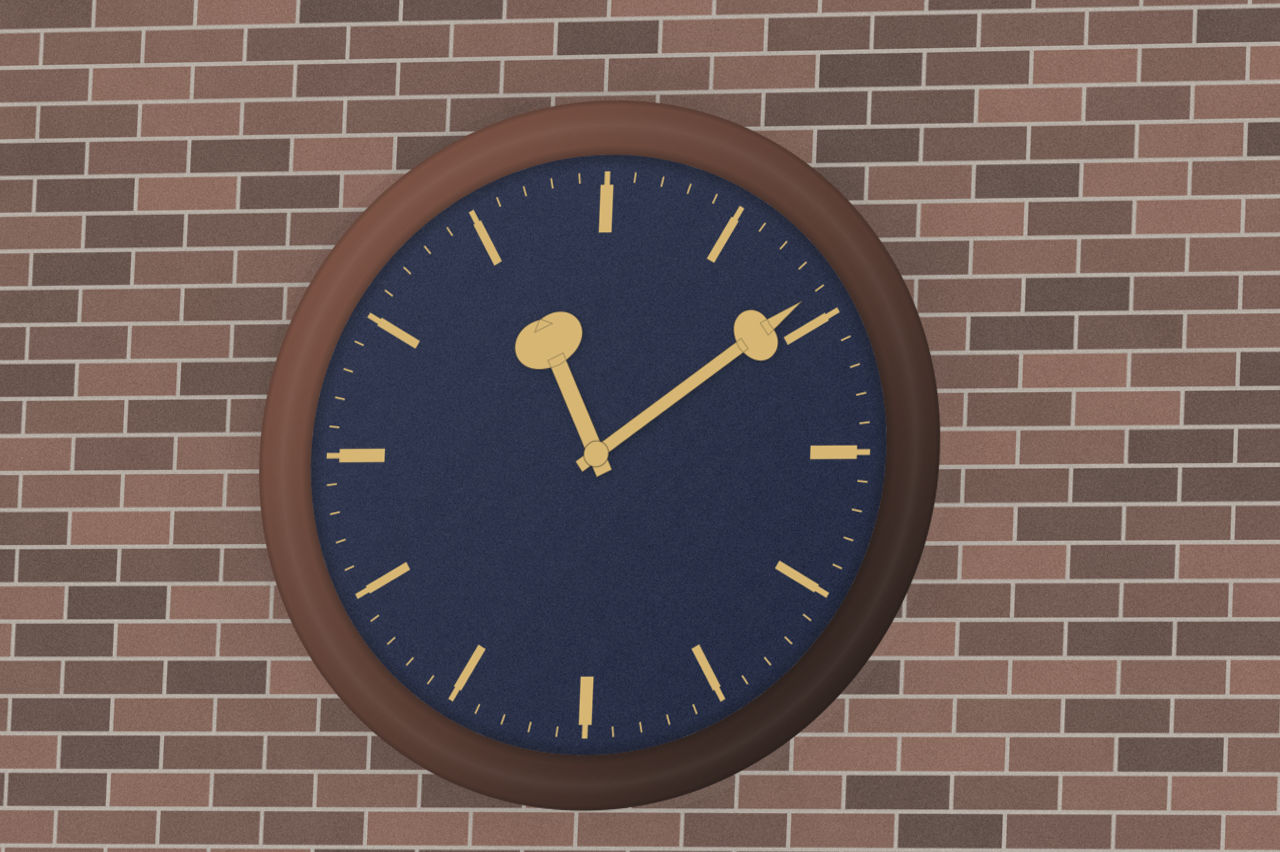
11 h 09 min
